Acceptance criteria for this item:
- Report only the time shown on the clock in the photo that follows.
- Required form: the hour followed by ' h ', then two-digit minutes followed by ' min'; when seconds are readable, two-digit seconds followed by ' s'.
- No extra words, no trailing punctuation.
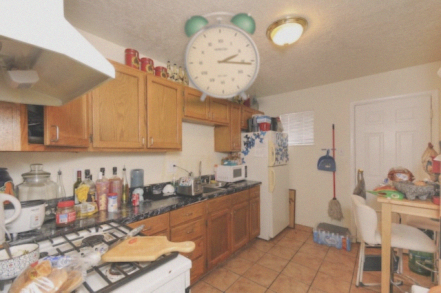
2 h 16 min
